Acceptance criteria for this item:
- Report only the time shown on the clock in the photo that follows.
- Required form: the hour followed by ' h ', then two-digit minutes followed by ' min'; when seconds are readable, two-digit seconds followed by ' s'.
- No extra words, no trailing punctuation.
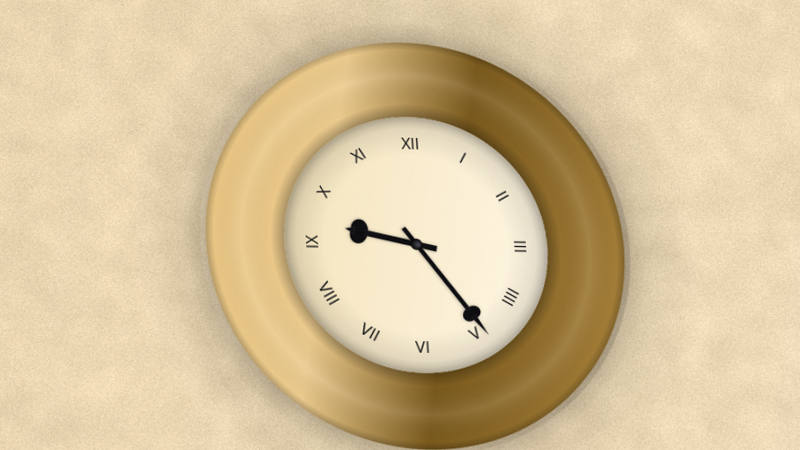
9 h 24 min
